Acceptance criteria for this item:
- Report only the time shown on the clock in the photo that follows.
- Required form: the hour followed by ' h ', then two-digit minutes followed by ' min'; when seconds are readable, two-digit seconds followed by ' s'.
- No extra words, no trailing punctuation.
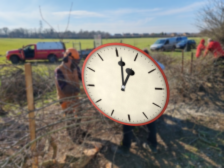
1 h 01 min
